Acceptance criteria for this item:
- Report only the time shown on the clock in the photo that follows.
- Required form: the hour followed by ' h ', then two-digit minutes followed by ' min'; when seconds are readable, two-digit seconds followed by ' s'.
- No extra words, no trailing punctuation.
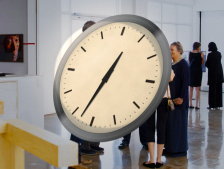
12 h 33 min
